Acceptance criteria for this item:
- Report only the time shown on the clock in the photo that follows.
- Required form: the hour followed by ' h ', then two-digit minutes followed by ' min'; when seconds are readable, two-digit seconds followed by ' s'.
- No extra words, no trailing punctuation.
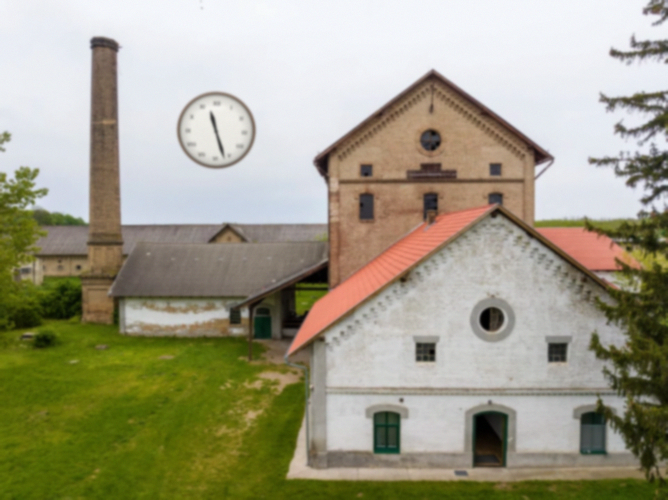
11 h 27 min
